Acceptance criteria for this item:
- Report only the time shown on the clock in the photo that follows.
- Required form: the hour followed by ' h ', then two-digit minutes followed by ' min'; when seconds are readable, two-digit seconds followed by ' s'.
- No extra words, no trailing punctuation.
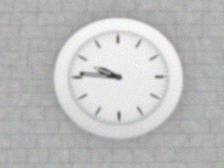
9 h 46 min
